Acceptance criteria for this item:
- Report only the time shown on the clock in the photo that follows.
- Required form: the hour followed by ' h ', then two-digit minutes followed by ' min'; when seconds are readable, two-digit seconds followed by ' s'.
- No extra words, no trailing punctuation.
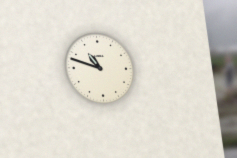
10 h 48 min
